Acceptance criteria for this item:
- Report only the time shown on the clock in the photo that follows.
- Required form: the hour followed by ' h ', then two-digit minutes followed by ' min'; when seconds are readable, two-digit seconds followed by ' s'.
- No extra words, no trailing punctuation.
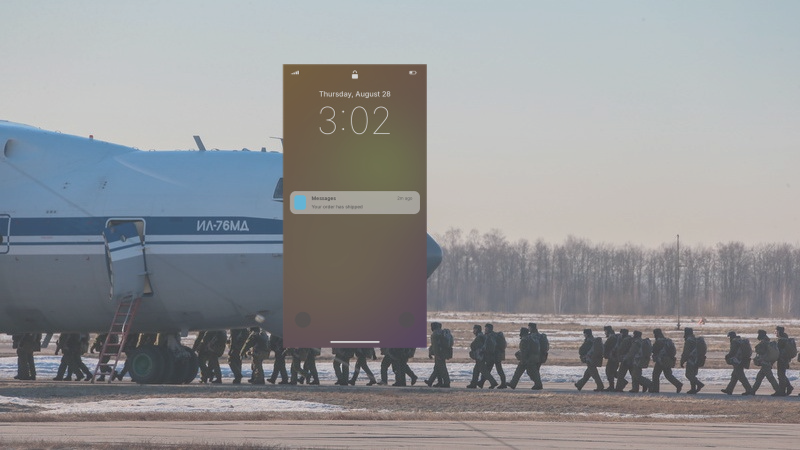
3 h 02 min
